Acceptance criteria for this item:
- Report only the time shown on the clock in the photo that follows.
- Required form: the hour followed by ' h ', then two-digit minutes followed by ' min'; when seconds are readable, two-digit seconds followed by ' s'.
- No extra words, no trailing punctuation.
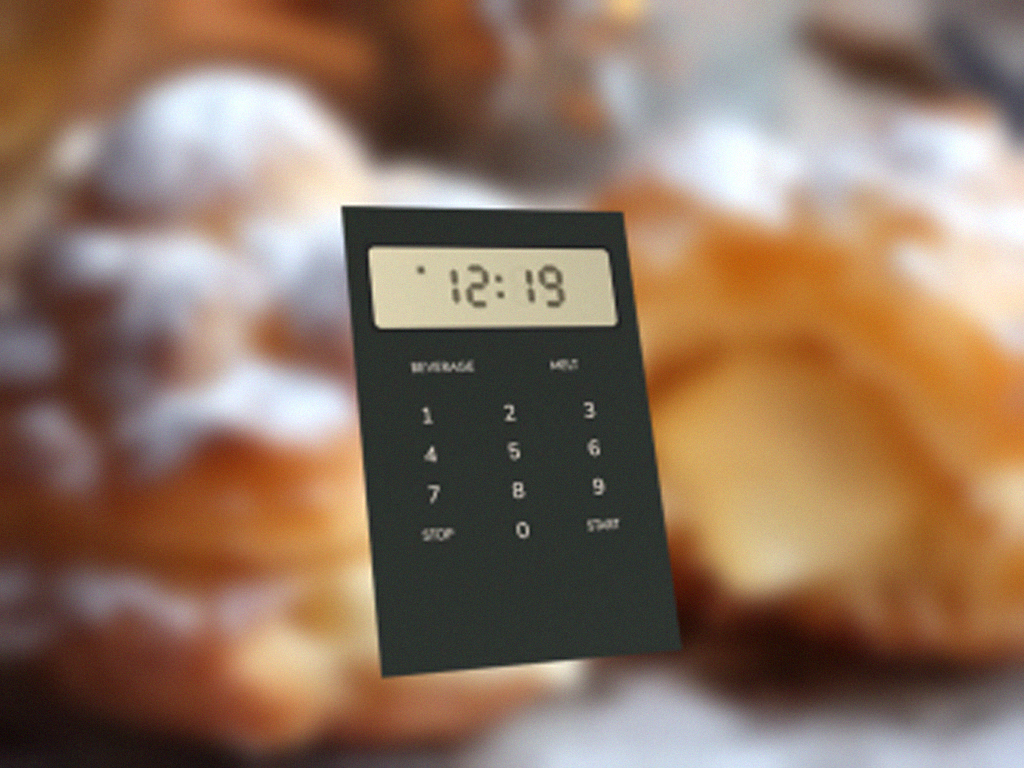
12 h 19 min
